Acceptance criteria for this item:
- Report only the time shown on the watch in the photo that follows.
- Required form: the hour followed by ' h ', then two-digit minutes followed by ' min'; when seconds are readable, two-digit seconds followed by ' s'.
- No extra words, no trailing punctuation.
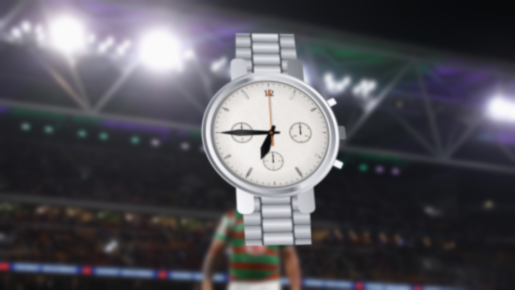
6 h 45 min
